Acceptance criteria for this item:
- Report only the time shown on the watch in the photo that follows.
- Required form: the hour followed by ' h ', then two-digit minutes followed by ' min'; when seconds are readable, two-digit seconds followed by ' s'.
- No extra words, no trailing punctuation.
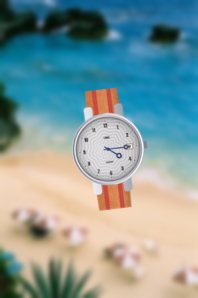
4 h 15 min
